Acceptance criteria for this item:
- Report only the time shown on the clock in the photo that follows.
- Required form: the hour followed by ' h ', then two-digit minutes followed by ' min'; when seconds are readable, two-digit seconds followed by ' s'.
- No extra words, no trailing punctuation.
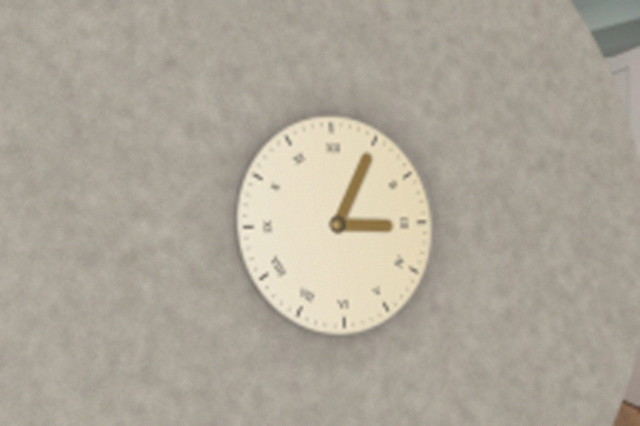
3 h 05 min
